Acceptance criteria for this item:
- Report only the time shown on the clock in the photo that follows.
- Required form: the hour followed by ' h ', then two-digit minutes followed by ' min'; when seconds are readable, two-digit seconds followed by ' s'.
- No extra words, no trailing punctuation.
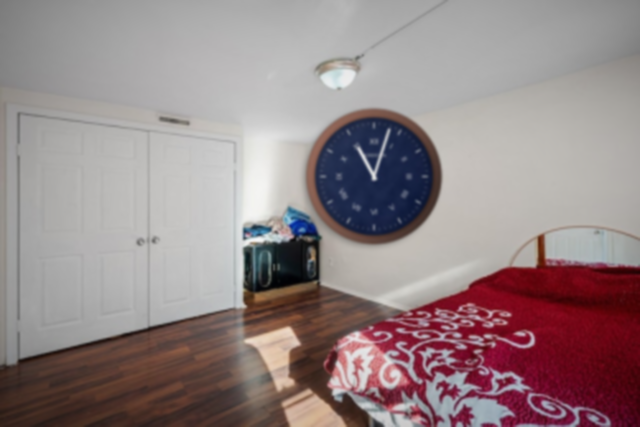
11 h 03 min
